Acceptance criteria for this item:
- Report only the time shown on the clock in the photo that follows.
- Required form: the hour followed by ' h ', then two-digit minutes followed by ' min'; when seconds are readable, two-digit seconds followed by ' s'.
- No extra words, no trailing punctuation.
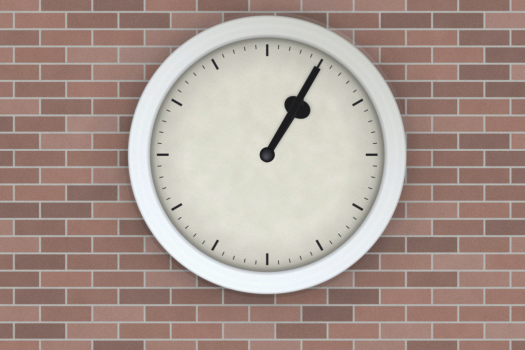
1 h 05 min
